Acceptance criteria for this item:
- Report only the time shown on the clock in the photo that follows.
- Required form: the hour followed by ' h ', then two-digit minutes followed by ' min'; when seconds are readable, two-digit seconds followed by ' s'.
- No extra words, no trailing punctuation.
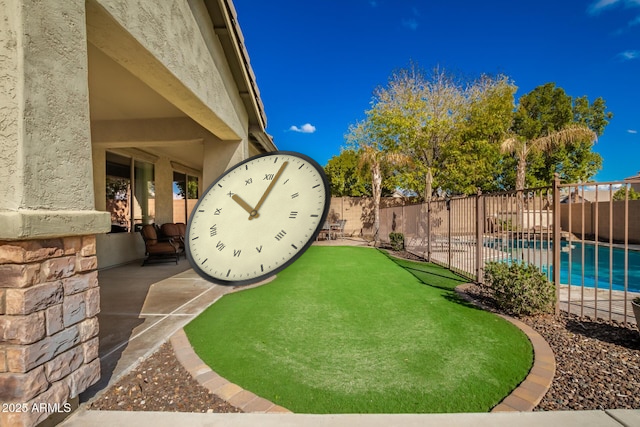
10 h 02 min
